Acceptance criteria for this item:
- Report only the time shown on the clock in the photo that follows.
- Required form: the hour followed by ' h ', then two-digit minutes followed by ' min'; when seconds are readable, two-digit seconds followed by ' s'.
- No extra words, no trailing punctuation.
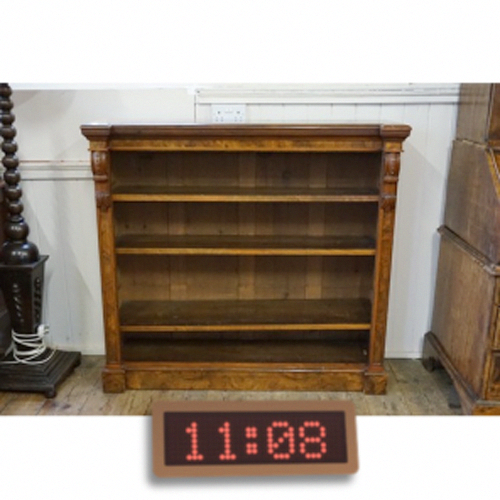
11 h 08 min
